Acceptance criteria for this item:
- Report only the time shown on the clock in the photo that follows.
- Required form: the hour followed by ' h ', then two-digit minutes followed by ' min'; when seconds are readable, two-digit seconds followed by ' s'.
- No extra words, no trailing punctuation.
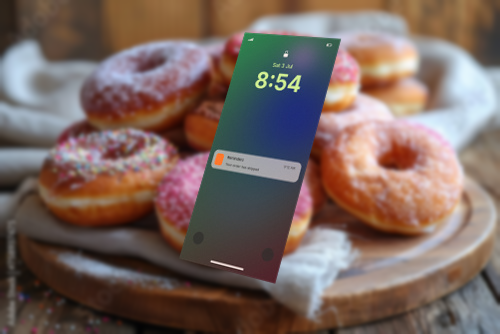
8 h 54 min
